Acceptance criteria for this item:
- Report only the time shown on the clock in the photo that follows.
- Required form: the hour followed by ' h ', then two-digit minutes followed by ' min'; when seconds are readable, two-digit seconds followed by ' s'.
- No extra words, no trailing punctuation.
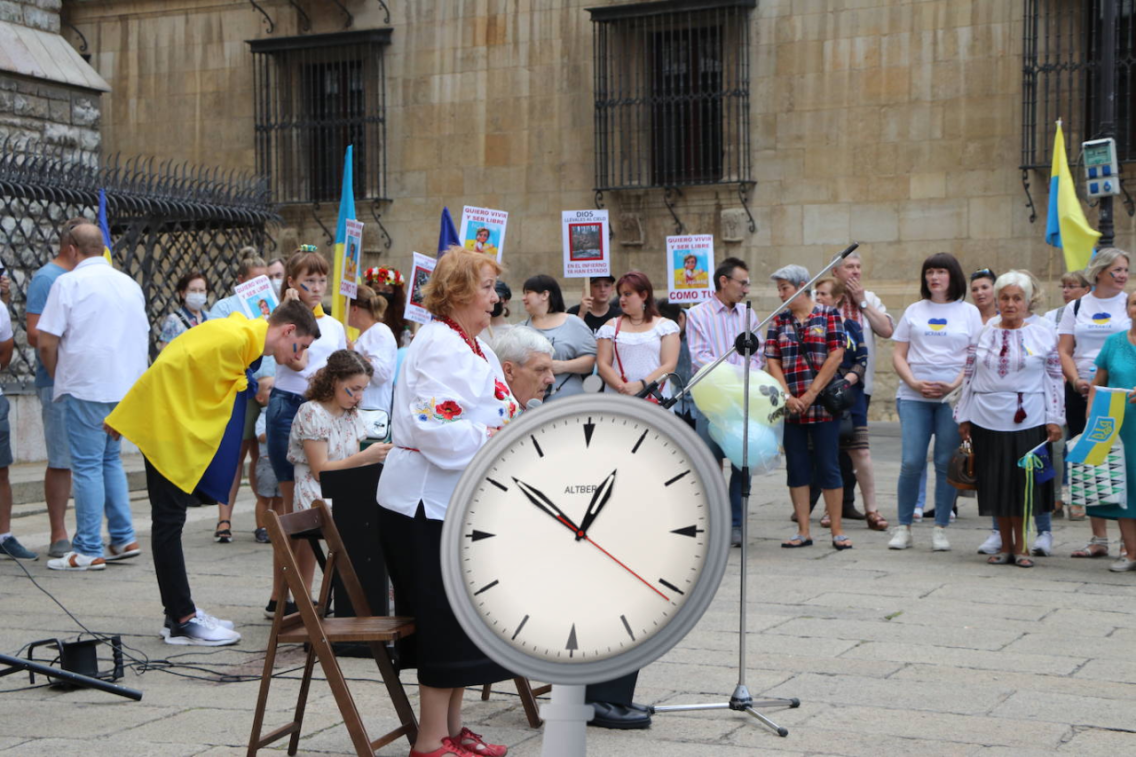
12 h 51 min 21 s
